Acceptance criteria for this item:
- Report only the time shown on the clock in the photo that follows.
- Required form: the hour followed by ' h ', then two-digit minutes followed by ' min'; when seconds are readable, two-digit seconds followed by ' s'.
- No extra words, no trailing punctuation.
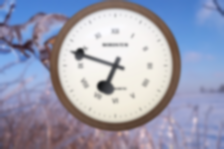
6 h 48 min
